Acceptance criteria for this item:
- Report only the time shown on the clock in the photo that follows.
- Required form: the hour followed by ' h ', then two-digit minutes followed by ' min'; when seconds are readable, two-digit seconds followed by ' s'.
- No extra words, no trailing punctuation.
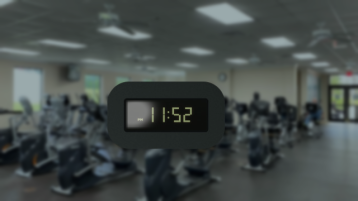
11 h 52 min
